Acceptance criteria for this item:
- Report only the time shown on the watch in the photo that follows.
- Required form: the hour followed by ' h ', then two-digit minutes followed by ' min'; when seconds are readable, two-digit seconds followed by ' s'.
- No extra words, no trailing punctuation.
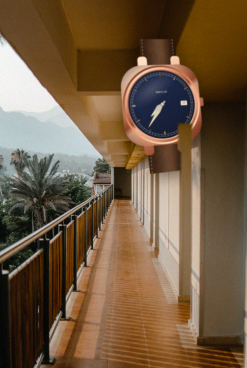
7 h 36 min
